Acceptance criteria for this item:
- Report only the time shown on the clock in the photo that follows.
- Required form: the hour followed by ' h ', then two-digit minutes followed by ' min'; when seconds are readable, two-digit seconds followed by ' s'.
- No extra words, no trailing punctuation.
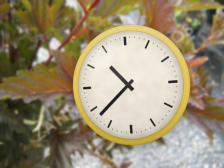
10 h 38 min
